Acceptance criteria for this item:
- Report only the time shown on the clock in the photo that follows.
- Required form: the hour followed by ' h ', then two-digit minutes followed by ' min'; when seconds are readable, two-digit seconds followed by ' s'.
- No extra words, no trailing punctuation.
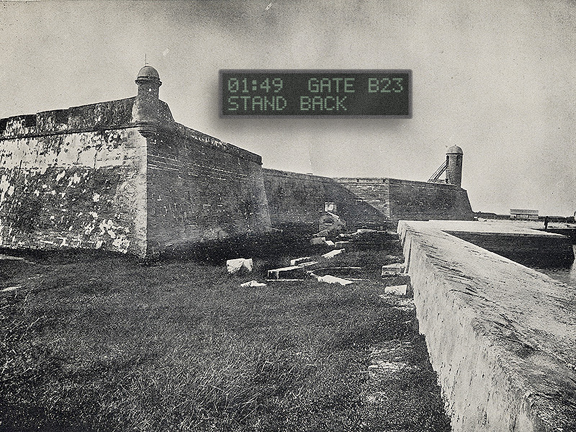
1 h 49 min
